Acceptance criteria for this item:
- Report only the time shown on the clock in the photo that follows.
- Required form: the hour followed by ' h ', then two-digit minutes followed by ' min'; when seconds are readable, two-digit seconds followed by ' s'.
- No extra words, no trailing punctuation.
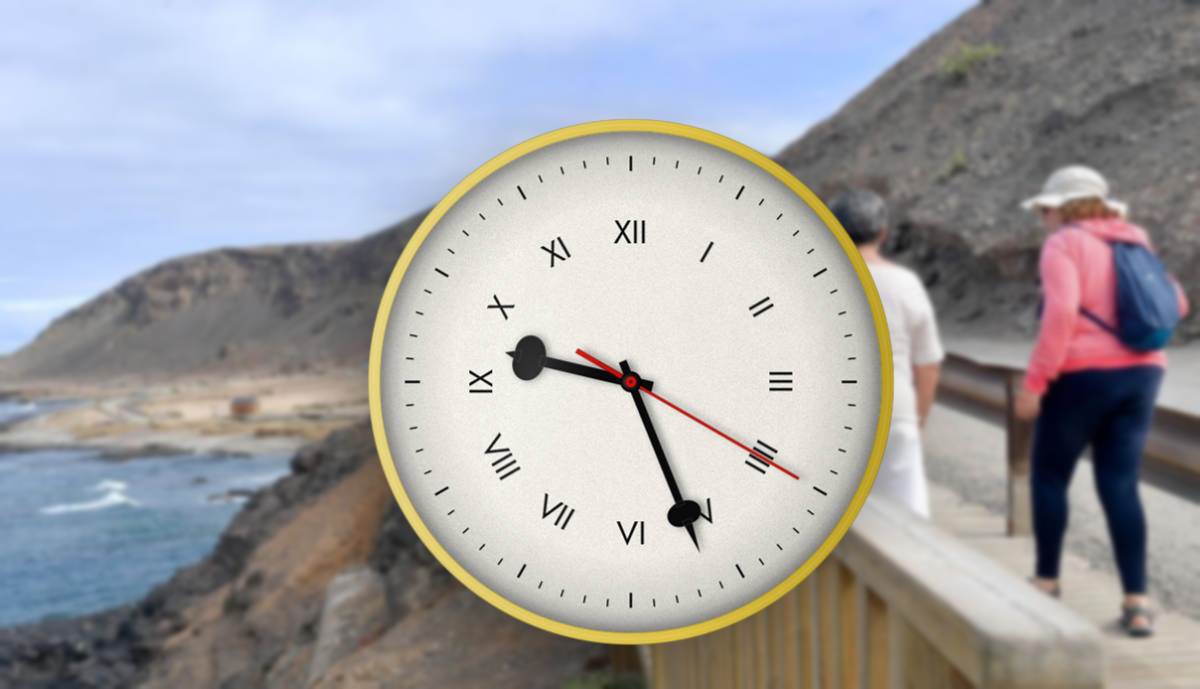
9 h 26 min 20 s
